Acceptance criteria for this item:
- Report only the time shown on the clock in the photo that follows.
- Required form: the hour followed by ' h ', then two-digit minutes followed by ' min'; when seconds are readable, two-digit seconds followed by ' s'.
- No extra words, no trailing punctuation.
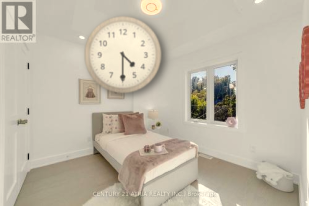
4 h 30 min
